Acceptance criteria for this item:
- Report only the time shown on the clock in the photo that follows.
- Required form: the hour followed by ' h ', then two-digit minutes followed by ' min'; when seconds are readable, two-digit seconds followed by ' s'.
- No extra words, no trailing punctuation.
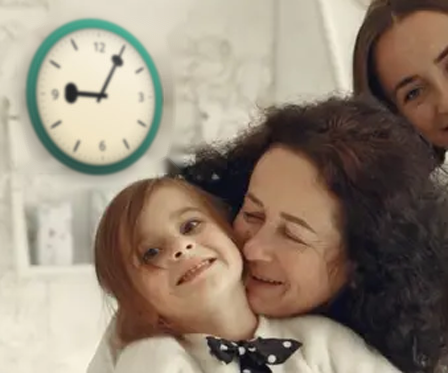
9 h 05 min
